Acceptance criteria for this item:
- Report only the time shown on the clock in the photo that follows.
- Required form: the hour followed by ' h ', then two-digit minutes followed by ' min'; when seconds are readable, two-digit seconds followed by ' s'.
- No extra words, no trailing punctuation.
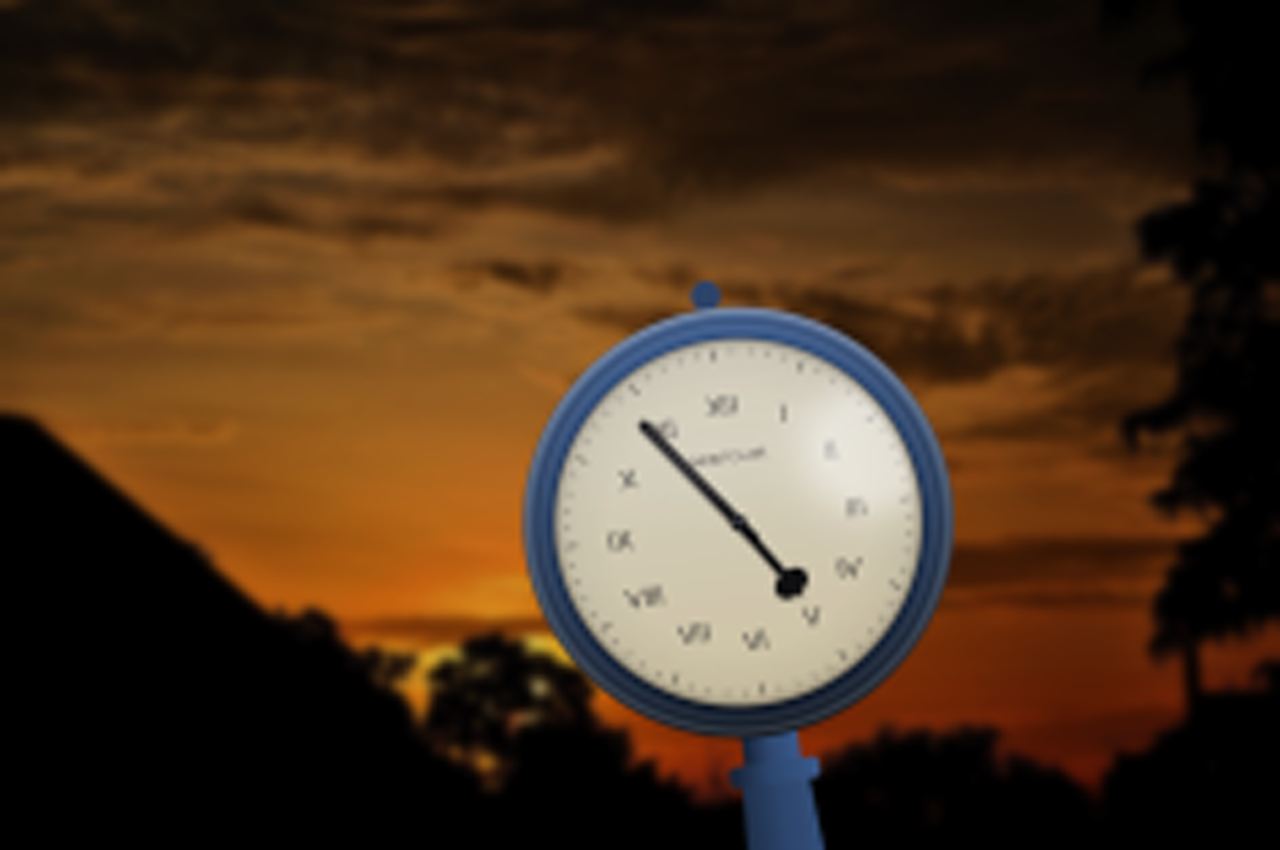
4 h 54 min
